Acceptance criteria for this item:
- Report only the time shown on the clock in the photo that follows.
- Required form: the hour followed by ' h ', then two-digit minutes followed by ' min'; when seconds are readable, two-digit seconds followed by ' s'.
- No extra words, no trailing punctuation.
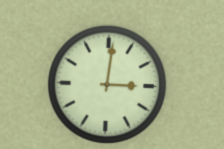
3 h 01 min
